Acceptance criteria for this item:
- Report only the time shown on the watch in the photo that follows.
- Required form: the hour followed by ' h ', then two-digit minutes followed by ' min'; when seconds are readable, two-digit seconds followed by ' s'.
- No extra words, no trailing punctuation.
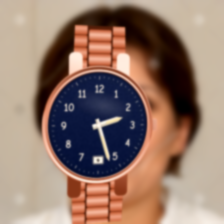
2 h 27 min
